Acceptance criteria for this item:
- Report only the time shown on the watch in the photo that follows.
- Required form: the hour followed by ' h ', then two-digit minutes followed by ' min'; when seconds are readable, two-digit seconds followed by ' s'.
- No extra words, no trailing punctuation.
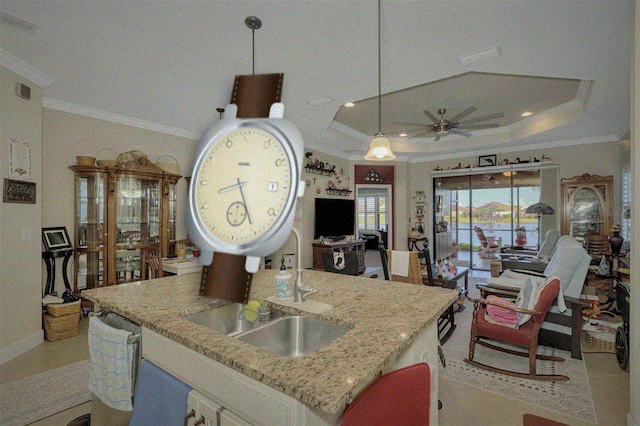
8 h 25 min
